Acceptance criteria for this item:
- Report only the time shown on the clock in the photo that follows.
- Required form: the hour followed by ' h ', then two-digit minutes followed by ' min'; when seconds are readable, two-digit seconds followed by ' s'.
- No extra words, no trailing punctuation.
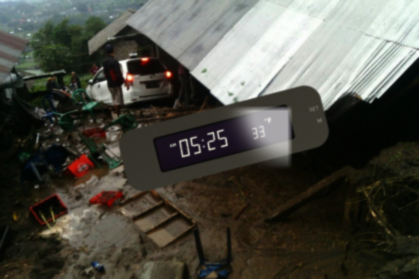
5 h 25 min
